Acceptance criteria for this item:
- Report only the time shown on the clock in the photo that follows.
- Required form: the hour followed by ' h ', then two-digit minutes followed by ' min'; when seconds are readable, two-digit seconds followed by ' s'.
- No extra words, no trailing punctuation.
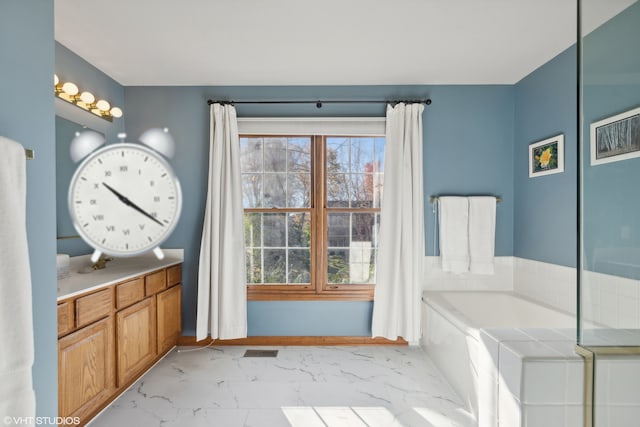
10 h 21 min
